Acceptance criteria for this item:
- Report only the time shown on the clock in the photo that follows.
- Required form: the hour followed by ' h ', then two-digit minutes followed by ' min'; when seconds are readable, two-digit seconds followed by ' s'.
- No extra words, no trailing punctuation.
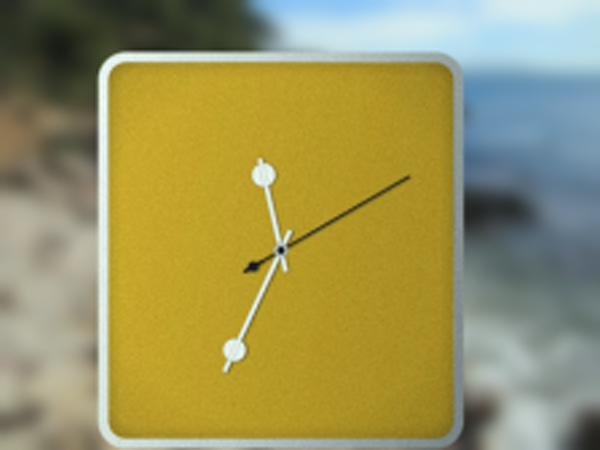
11 h 34 min 10 s
